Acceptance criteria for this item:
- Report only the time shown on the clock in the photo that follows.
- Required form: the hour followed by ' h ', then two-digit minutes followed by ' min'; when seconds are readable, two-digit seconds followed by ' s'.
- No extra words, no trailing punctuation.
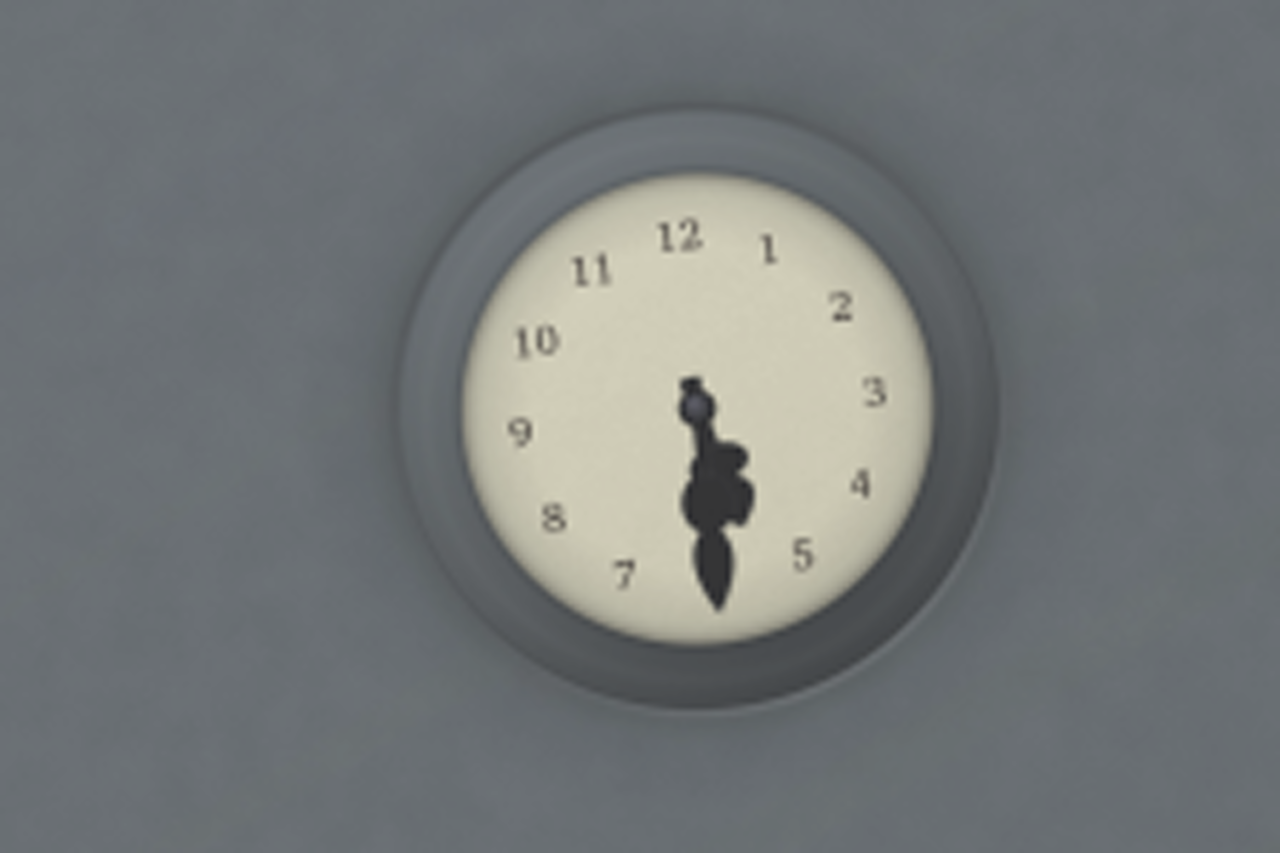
5 h 30 min
